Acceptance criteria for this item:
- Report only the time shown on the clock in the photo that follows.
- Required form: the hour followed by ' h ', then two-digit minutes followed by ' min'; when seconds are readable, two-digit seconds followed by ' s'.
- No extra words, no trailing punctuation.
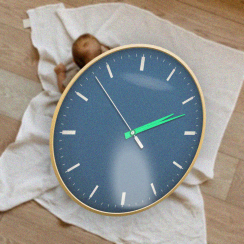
2 h 11 min 53 s
